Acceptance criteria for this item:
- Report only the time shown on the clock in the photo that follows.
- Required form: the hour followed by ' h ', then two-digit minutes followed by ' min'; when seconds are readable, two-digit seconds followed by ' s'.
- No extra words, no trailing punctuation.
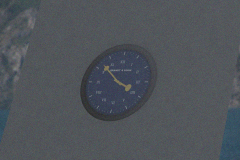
3 h 52 min
